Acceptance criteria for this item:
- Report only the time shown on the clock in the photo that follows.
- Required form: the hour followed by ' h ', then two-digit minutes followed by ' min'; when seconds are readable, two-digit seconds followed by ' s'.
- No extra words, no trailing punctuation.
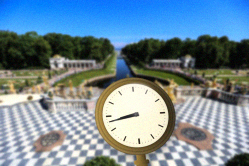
8 h 43 min
